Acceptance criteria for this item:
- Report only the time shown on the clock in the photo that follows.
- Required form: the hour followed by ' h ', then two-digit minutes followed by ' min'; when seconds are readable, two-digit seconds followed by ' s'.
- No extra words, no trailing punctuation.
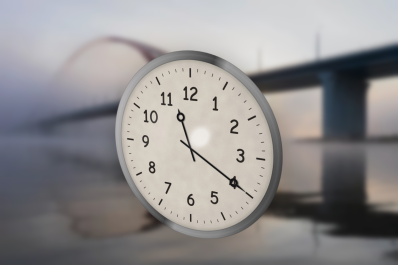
11 h 20 min
